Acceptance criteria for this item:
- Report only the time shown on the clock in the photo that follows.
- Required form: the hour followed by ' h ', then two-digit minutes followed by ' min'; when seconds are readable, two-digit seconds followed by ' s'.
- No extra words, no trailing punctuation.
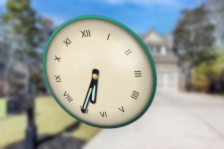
6 h 35 min
